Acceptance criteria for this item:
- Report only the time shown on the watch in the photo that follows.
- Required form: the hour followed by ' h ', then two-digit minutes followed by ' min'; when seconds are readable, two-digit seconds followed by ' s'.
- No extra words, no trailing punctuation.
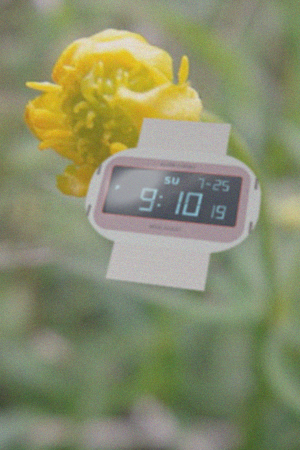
9 h 10 min 19 s
